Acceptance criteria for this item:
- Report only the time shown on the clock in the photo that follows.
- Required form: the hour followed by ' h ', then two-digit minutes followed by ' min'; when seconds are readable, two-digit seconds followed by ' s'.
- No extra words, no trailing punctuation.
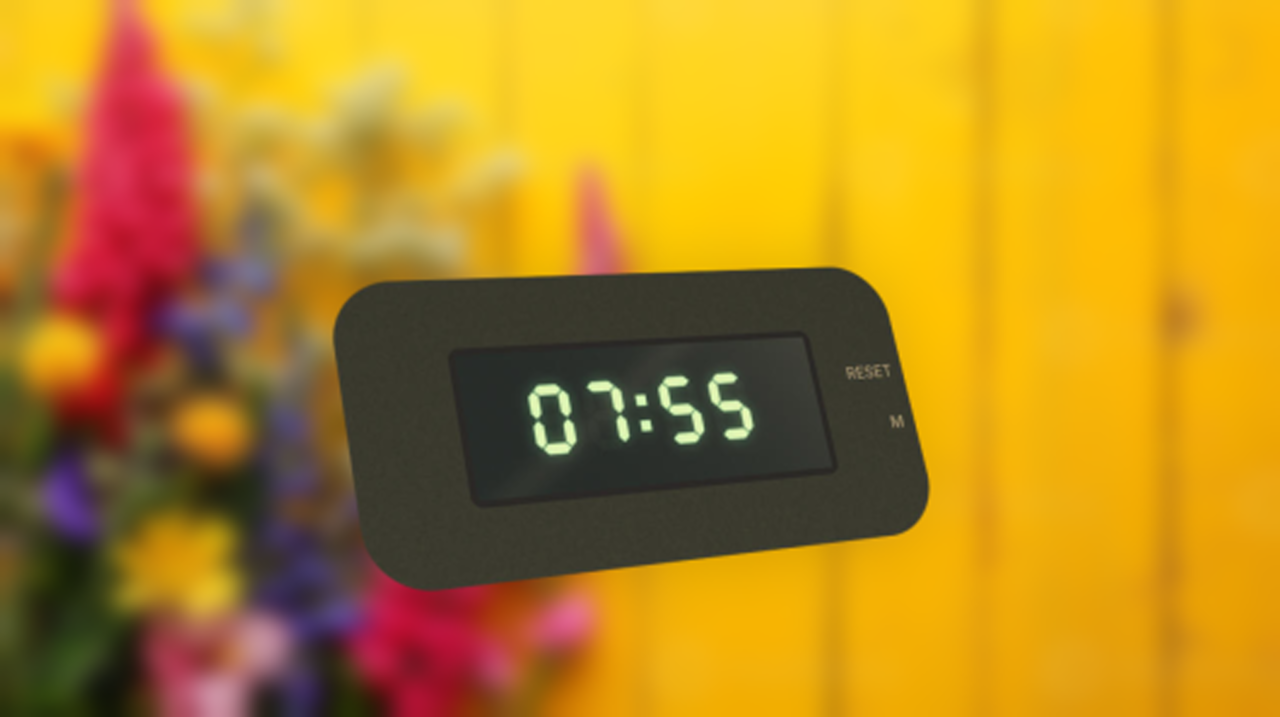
7 h 55 min
